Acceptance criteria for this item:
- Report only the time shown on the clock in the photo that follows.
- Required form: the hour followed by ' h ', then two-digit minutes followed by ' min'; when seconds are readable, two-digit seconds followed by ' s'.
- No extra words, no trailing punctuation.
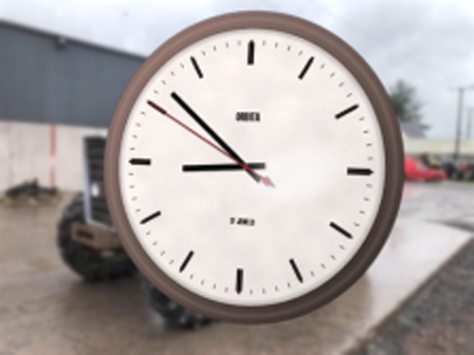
8 h 51 min 50 s
